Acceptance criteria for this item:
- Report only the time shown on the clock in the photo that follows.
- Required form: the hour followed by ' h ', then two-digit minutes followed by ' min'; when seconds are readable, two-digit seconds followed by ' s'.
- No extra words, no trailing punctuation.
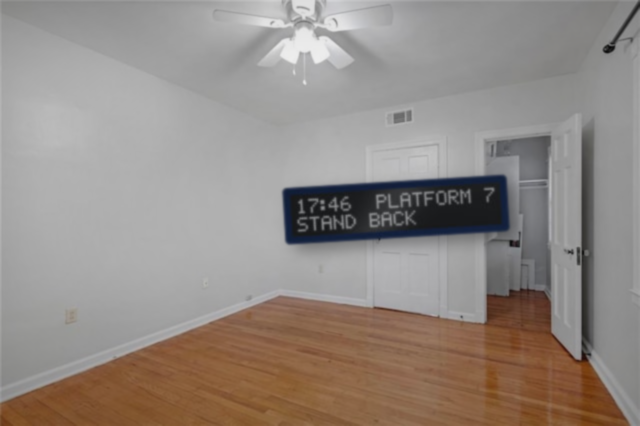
17 h 46 min
